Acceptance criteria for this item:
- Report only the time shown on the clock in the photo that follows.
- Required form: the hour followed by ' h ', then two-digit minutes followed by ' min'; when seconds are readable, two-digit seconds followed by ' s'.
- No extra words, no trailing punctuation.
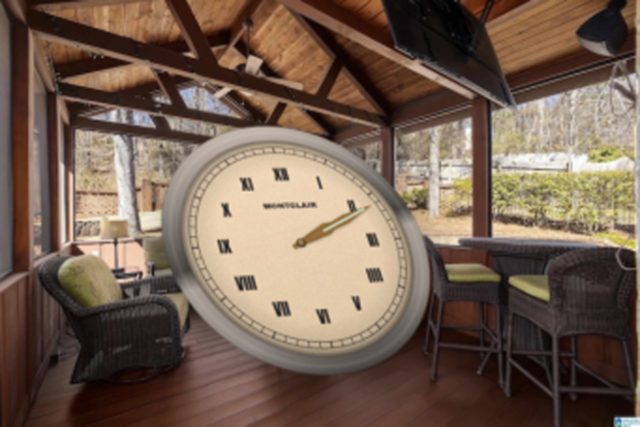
2 h 11 min
